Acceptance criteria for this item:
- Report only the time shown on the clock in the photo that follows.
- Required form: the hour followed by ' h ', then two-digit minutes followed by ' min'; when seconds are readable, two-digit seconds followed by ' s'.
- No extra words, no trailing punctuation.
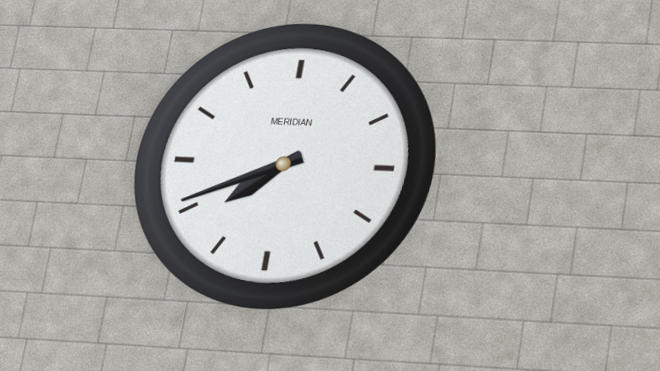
7 h 41 min
